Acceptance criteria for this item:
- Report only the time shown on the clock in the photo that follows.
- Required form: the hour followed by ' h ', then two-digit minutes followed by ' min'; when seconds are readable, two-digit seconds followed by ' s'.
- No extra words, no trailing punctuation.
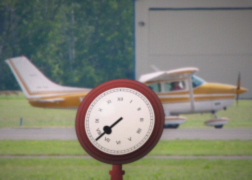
7 h 38 min
